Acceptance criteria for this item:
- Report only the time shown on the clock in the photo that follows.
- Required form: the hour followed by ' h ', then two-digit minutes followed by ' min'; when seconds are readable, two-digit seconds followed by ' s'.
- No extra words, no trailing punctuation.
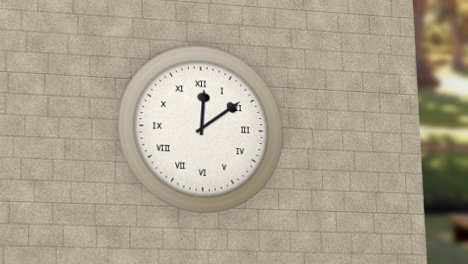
12 h 09 min
